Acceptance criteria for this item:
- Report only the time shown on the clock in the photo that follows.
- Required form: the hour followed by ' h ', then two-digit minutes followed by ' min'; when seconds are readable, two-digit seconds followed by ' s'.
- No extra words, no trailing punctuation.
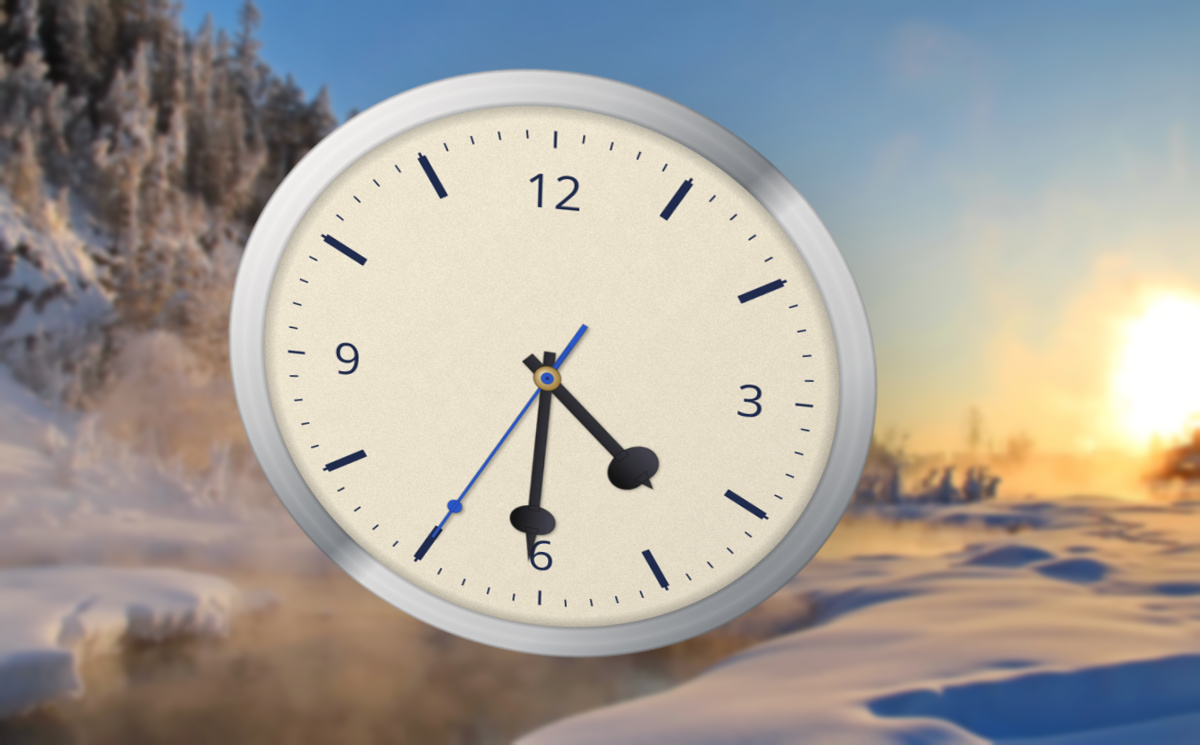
4 h 30 min 35 s
